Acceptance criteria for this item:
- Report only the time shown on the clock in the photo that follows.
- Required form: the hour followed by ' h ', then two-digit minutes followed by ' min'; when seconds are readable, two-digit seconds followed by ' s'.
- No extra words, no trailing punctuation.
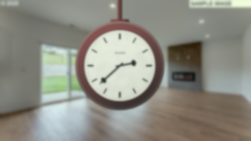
2 h 38 min
